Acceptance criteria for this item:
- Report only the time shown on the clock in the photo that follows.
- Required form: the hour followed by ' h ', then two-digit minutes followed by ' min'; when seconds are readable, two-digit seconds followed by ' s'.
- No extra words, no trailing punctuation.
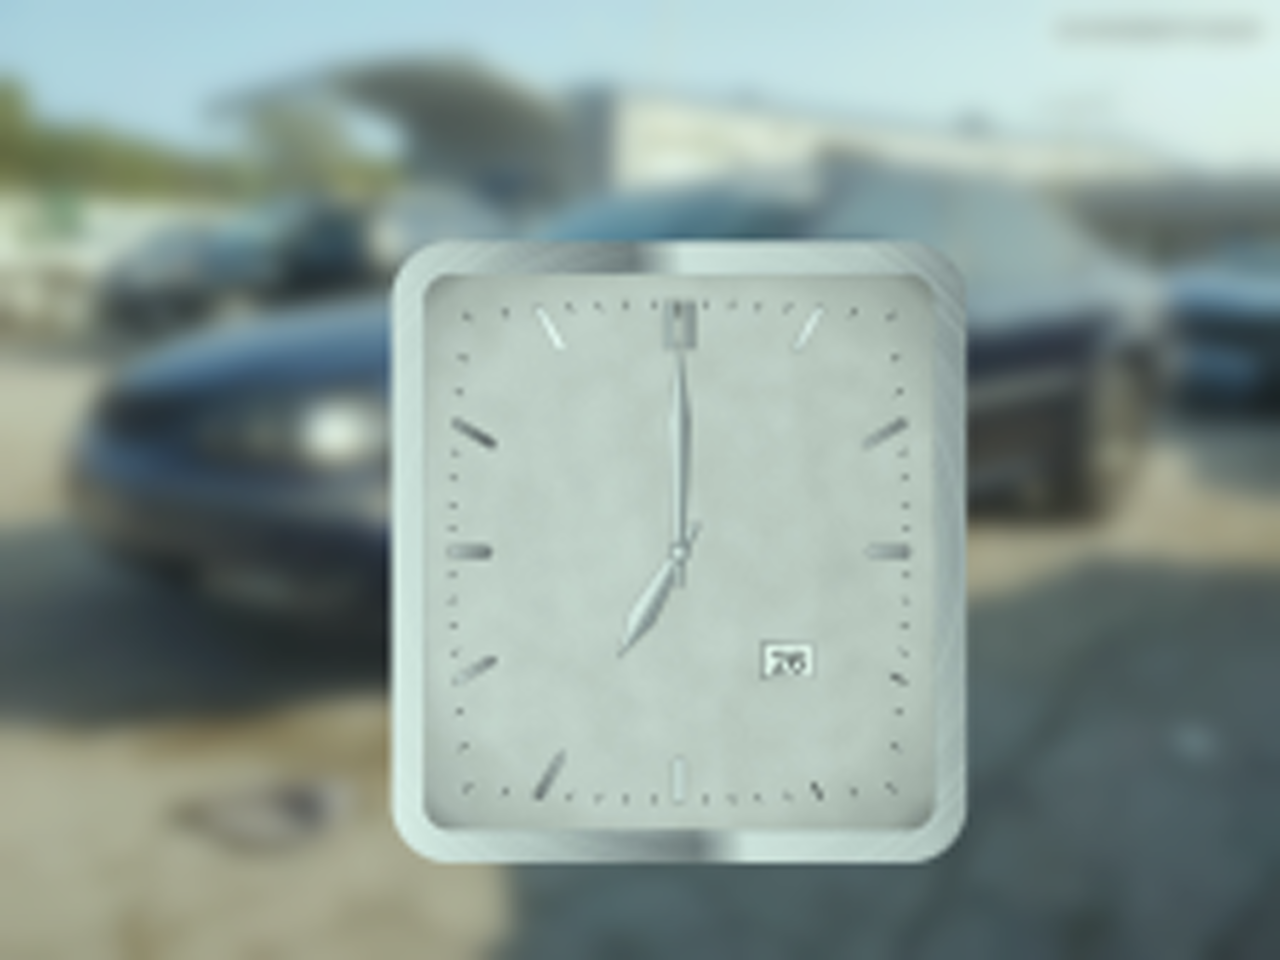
7 h 00 min
